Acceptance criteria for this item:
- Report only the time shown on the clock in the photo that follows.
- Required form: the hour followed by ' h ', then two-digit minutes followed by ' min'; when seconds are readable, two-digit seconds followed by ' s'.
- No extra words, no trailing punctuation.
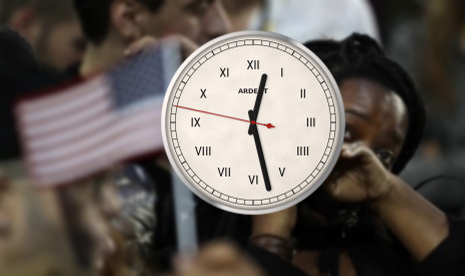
12 h 27 min 47 s
